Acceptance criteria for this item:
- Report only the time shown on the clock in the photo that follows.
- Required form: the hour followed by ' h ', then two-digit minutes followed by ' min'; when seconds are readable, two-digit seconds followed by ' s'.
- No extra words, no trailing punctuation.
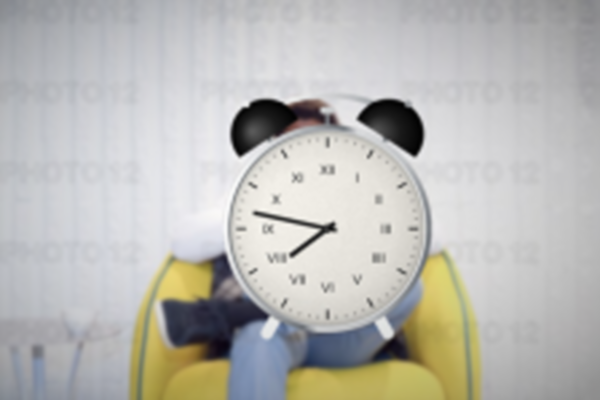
7 h 47 min
